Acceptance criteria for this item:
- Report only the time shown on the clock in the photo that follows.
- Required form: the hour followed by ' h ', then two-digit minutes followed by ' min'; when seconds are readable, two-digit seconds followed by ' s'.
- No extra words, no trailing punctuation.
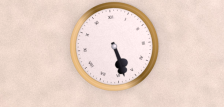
5 h 28 min
